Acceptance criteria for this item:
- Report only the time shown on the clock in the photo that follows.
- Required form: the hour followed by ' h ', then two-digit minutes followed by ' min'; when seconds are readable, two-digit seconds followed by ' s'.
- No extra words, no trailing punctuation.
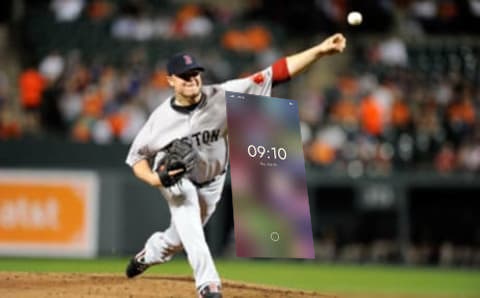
9 h 10 min
